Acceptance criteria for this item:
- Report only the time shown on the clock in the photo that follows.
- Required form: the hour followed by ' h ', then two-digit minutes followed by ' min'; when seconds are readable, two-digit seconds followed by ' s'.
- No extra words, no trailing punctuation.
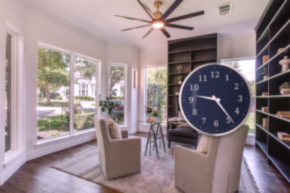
9 h 24 min
